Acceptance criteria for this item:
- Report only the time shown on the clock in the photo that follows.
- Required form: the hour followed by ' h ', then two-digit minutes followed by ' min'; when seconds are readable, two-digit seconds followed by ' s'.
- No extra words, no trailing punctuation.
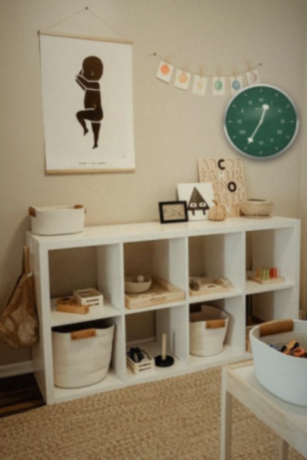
12 h 35 min
